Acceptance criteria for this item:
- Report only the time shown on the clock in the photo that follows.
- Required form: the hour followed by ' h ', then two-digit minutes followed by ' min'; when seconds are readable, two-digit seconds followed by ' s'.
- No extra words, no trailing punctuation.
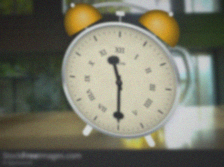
11 h 30 min
